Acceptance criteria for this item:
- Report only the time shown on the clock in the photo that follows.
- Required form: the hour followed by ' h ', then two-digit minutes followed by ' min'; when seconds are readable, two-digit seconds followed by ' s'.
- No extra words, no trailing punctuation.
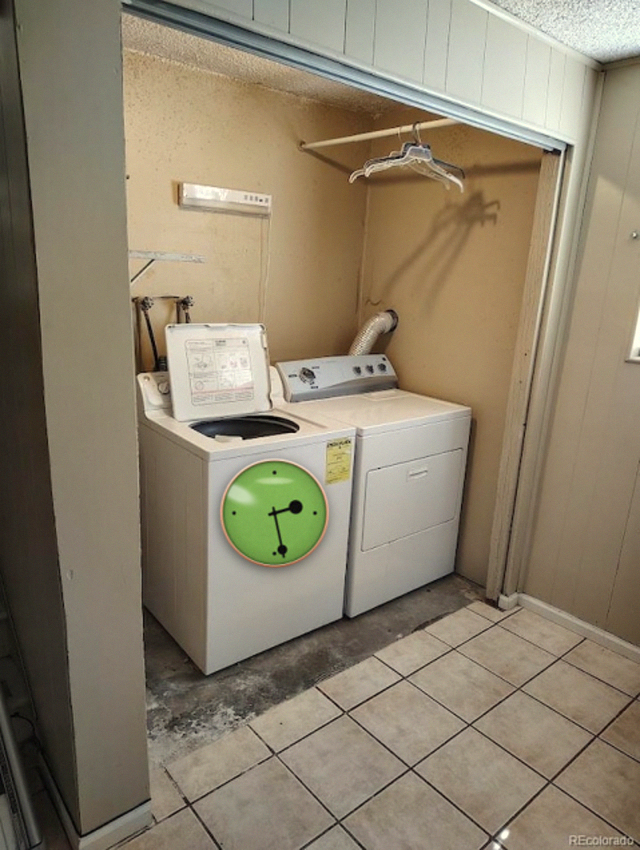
2 h 28 min
